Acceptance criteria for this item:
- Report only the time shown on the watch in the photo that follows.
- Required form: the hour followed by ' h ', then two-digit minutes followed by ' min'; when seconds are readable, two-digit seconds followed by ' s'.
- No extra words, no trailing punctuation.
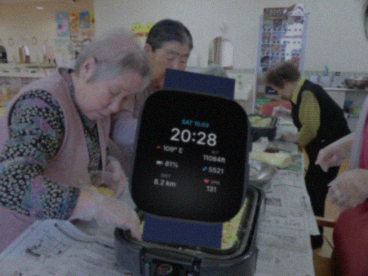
20 h 28 min
